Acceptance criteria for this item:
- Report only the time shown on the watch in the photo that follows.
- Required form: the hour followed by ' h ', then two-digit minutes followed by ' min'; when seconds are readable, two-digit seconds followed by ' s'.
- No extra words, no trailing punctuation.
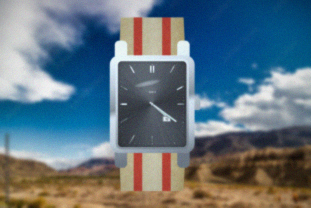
4 h 21 min
